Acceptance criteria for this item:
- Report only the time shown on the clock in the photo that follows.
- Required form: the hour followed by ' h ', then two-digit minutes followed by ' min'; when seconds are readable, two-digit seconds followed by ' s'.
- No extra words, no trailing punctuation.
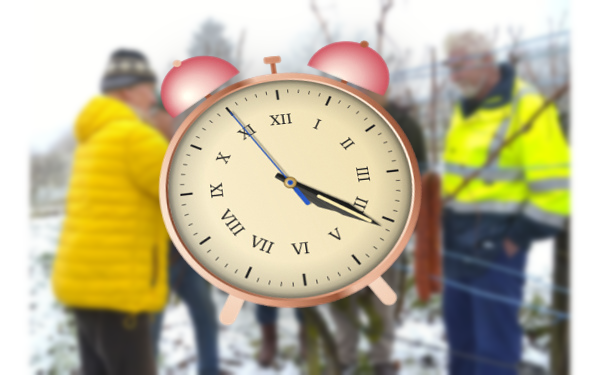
4 h 20 min 55 s
